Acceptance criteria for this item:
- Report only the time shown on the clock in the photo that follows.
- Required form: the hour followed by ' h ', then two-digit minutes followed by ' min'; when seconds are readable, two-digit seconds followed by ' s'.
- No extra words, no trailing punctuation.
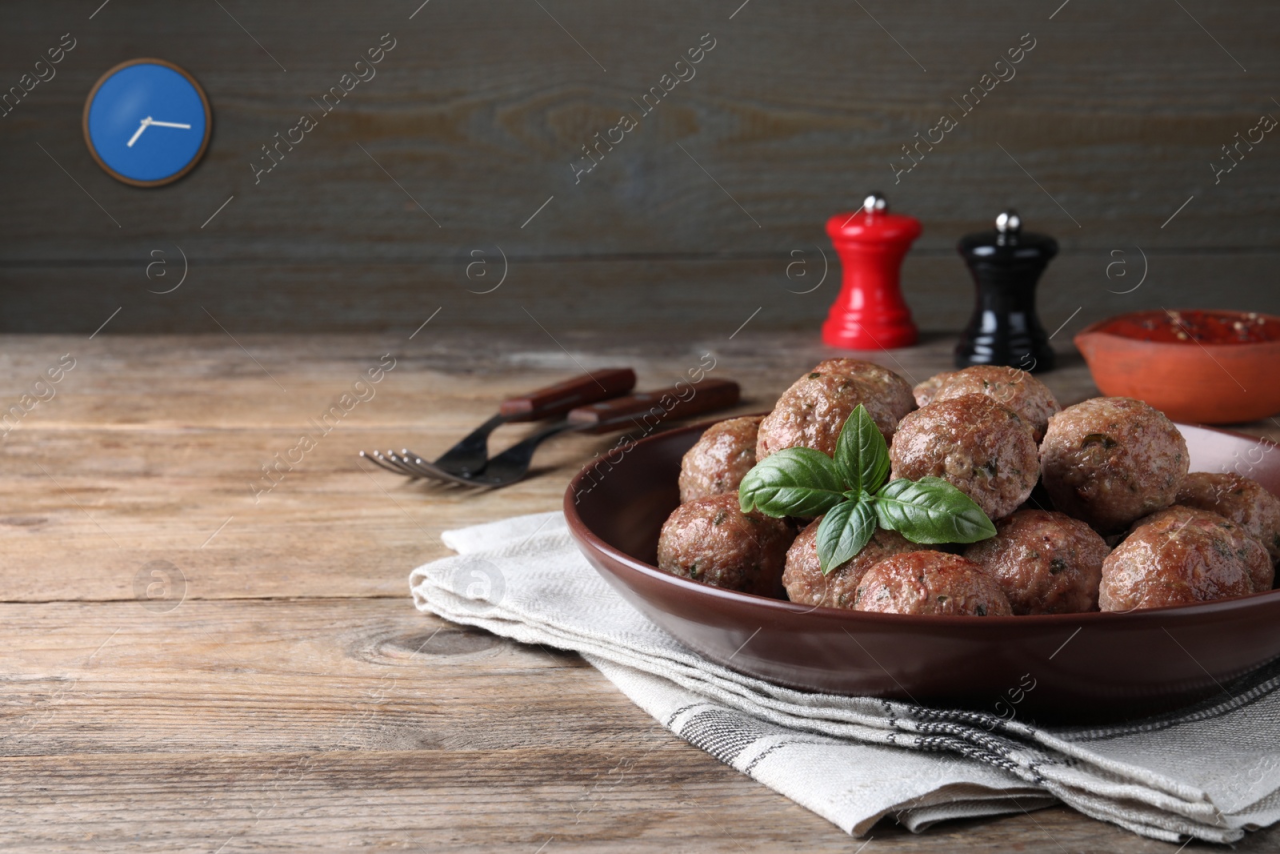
7 h 16 min
